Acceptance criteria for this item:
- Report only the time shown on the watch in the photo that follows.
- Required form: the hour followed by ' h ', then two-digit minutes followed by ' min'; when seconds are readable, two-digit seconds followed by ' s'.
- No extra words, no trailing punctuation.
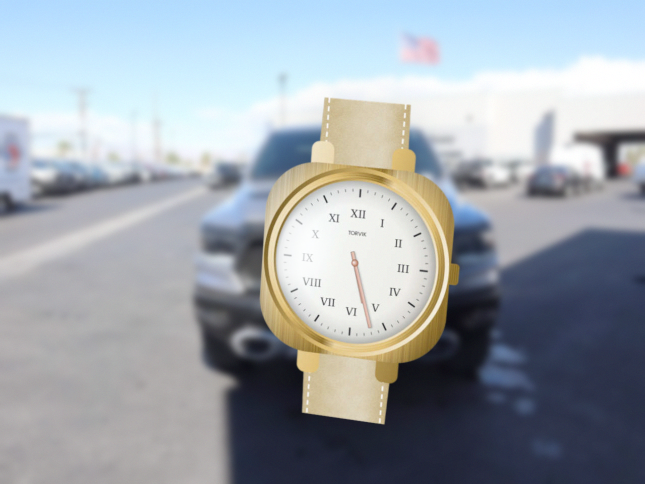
5 h 27 min
